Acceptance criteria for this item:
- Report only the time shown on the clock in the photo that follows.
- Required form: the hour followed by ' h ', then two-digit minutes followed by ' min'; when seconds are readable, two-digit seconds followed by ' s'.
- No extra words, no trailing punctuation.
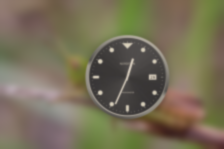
12 h 34 min
